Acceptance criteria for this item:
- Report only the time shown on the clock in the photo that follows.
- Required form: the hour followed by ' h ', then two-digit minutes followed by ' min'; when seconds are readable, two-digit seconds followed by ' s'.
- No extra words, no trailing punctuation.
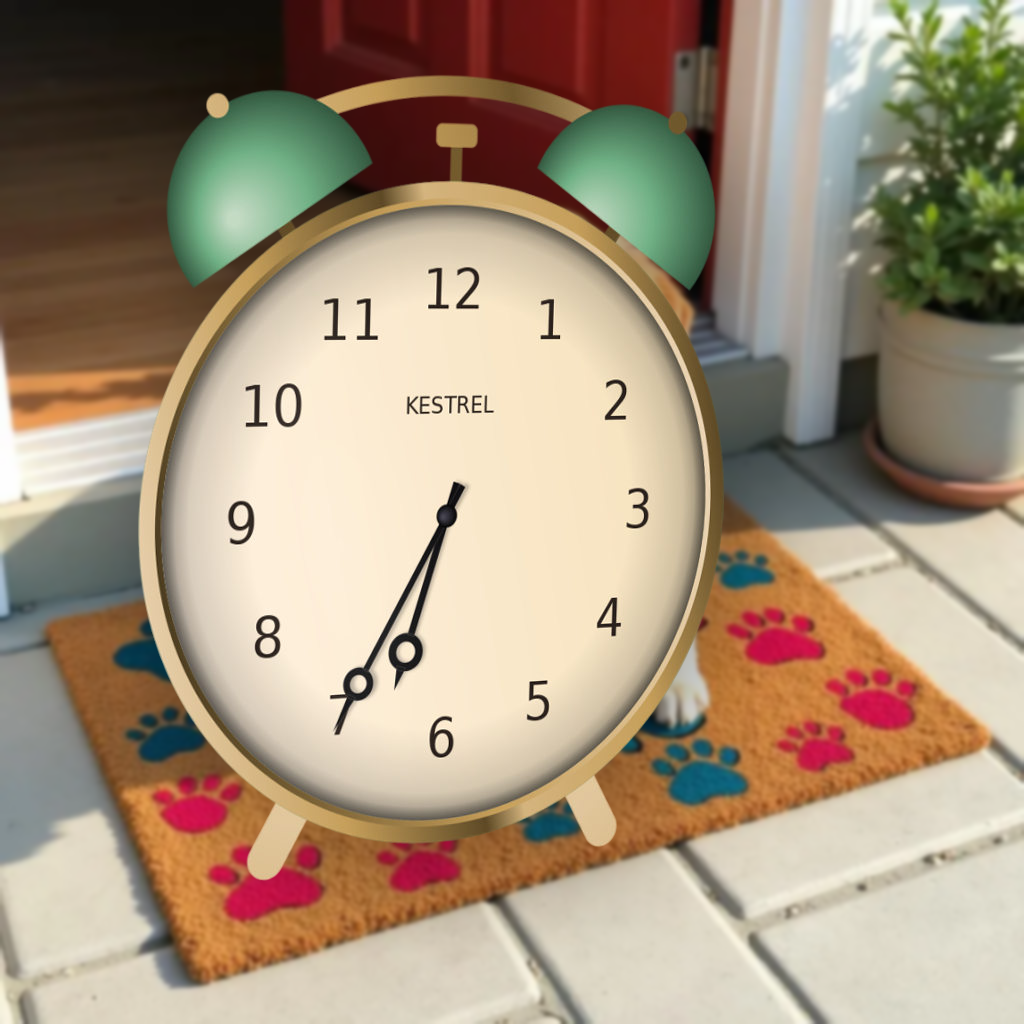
6 h 35 min
